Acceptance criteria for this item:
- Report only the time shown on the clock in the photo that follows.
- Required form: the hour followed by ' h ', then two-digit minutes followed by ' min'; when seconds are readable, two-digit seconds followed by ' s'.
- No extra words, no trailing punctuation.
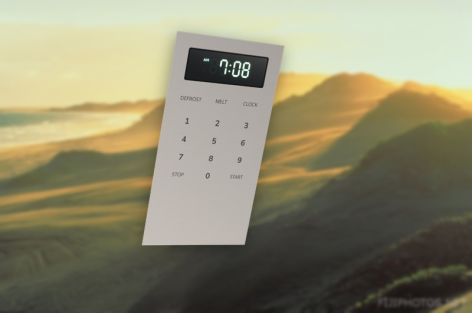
7 h 08 min
